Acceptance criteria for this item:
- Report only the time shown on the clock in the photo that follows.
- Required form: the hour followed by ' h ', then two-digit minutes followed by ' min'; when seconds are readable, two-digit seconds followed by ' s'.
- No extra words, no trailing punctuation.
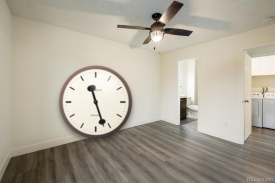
11 h 27 min
